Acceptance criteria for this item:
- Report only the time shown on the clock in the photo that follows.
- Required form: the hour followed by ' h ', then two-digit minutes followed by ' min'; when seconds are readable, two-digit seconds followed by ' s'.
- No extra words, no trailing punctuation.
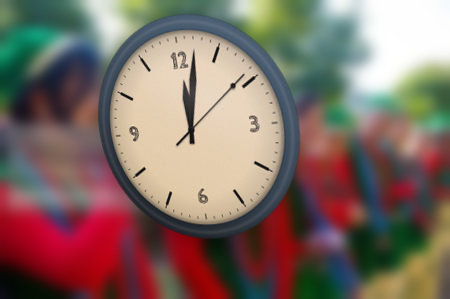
12 h 02 min 09 s
